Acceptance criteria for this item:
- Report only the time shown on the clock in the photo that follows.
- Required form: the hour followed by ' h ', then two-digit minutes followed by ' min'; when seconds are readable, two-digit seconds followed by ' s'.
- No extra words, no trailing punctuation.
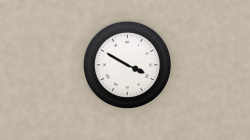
3 h 50 min
